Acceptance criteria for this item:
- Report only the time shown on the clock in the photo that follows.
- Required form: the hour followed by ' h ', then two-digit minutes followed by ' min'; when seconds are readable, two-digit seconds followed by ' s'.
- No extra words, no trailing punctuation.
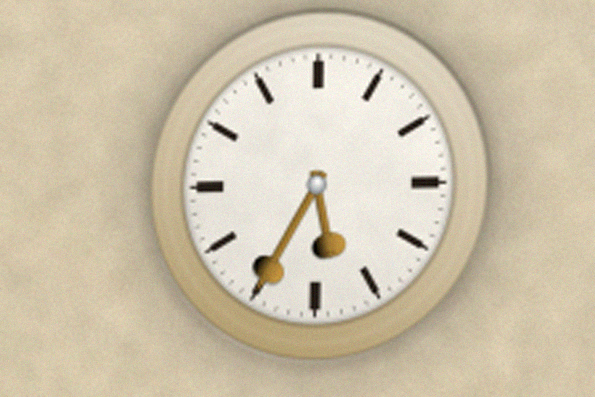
5 h 35 min
